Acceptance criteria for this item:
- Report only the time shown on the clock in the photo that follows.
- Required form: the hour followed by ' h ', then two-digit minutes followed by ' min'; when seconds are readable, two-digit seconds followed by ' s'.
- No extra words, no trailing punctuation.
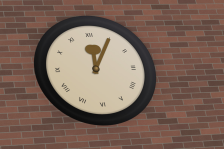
12 h 05 min
